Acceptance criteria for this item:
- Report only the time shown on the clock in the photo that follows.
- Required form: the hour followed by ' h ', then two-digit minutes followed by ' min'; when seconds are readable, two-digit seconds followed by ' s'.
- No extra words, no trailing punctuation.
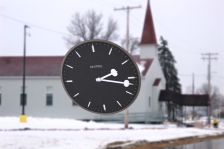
2 h 17 min
